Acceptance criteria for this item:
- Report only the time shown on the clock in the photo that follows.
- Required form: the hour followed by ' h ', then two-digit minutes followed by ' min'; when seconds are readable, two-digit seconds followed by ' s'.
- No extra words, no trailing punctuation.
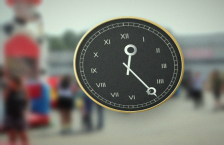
12 h 24 min
